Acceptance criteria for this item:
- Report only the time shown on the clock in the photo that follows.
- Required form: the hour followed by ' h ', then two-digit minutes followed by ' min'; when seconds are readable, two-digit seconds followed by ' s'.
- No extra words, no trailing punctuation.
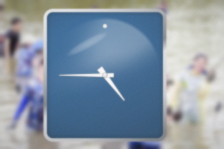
4 h 45 min
